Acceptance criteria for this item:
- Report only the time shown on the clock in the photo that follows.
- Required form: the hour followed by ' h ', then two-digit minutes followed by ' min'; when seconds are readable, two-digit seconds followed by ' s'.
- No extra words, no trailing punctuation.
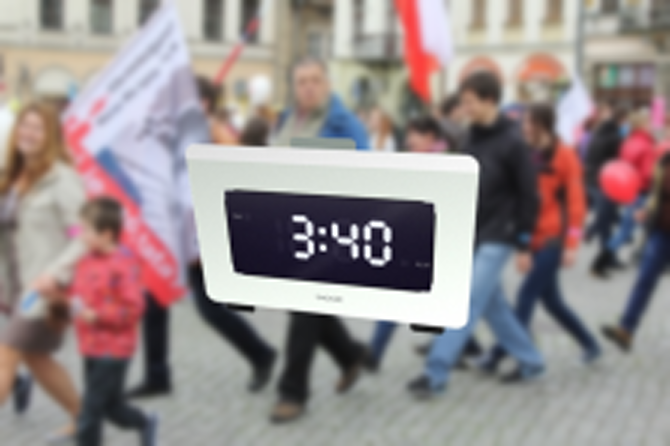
3 h 40 min
